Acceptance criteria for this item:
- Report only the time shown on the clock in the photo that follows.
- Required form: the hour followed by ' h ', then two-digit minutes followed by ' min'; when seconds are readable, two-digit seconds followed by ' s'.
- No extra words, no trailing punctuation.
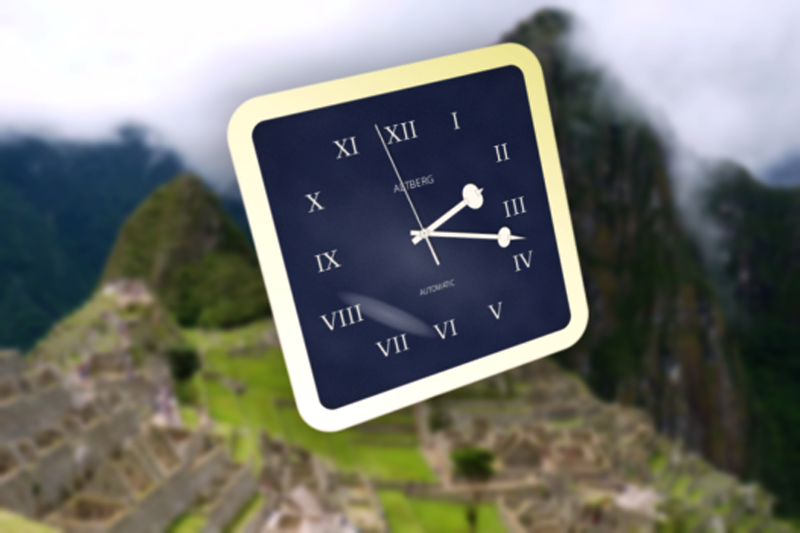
2 h 17 min 58 s
